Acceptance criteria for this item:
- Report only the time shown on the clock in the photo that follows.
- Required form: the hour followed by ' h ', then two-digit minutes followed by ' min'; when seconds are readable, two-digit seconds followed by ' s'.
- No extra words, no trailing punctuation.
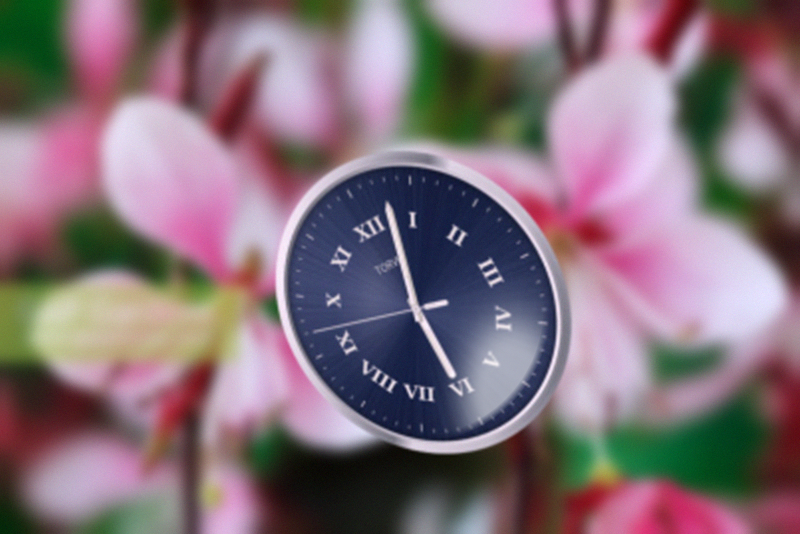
6 h 02 min 47 s
